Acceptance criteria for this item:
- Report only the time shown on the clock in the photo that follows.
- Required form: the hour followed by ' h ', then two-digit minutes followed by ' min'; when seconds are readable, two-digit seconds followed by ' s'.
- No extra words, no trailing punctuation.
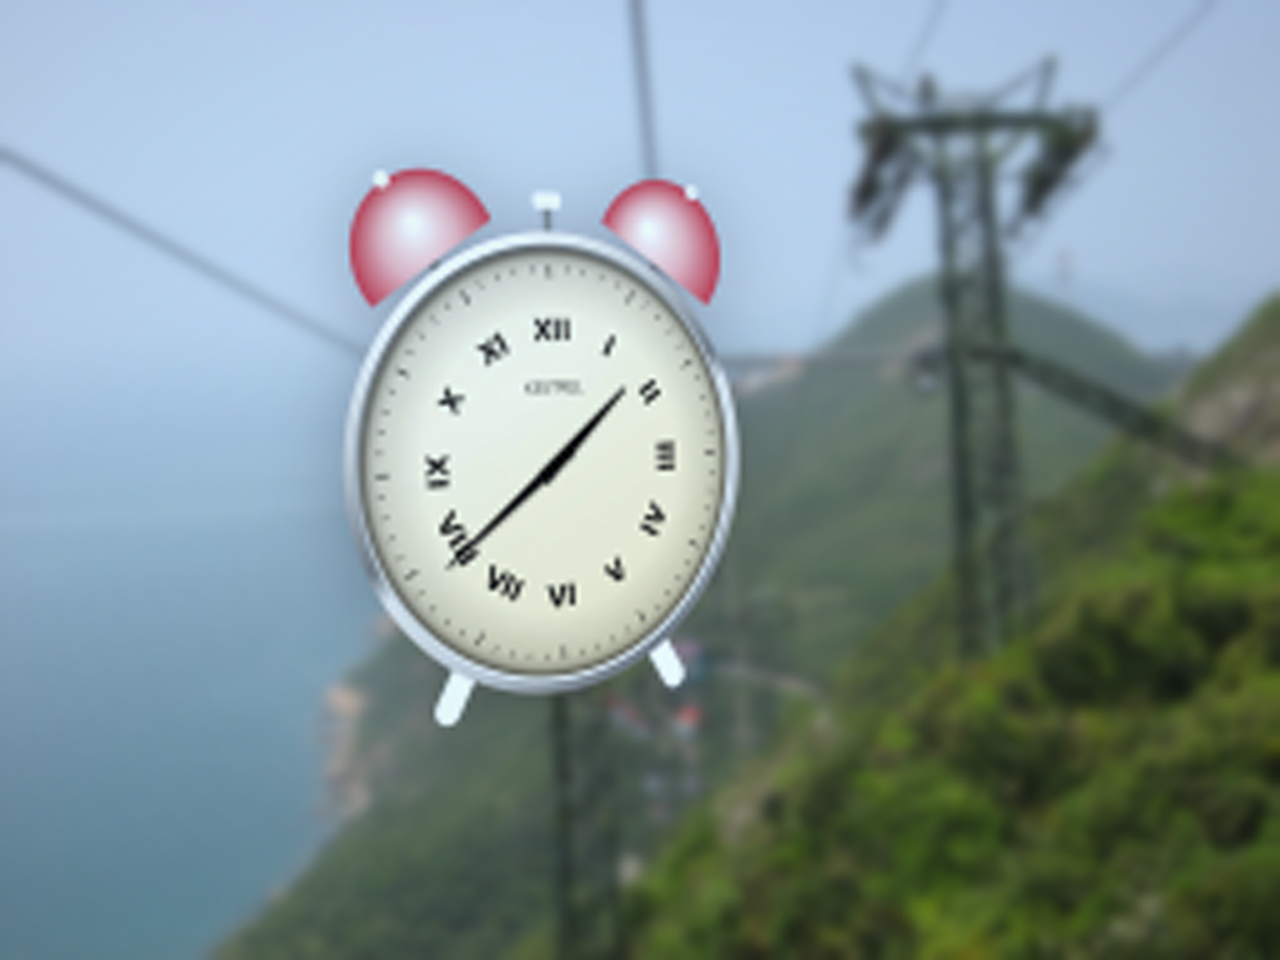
1 h 39 min
